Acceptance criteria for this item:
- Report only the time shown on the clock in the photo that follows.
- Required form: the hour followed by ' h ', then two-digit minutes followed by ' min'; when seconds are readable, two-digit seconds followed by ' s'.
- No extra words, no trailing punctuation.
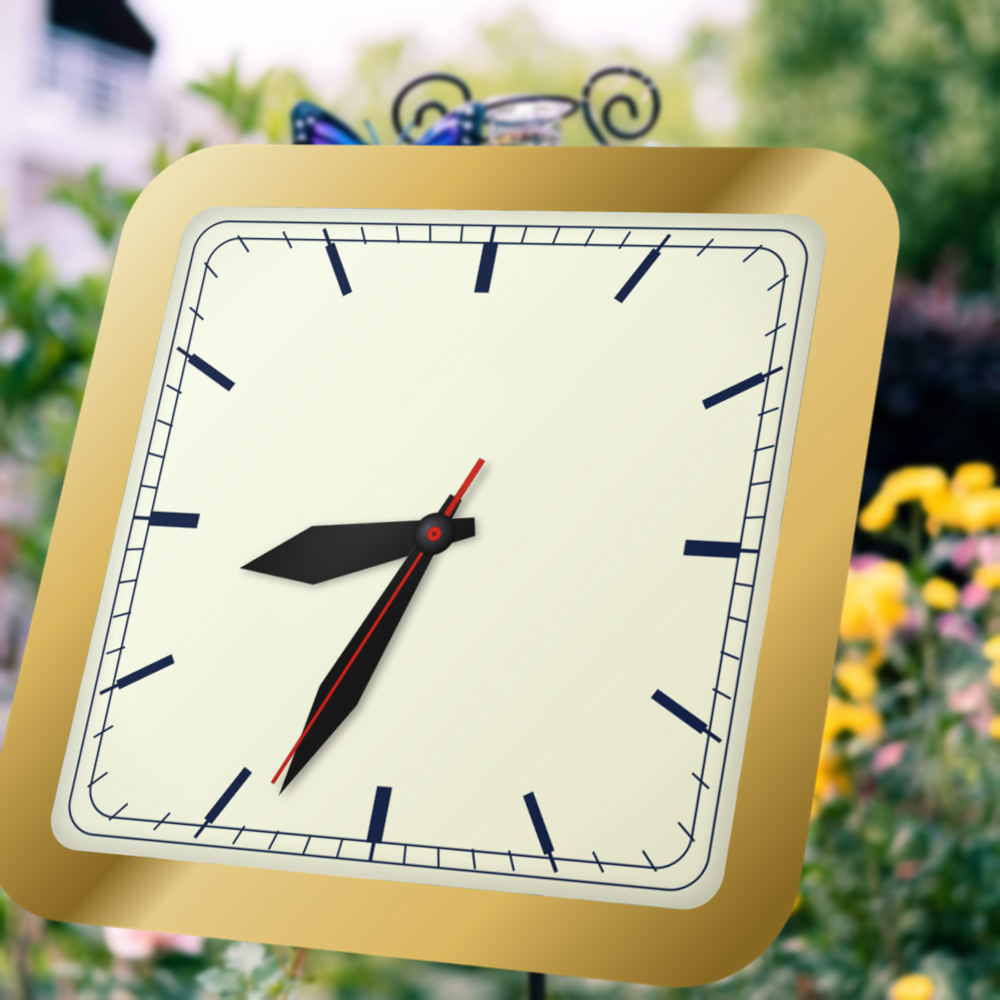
8 h 33 min 34 s
